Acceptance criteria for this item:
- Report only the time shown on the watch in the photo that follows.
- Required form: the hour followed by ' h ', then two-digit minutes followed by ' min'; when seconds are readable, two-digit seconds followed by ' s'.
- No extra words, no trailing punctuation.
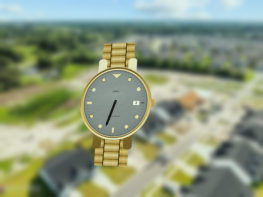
6 h 33 min
